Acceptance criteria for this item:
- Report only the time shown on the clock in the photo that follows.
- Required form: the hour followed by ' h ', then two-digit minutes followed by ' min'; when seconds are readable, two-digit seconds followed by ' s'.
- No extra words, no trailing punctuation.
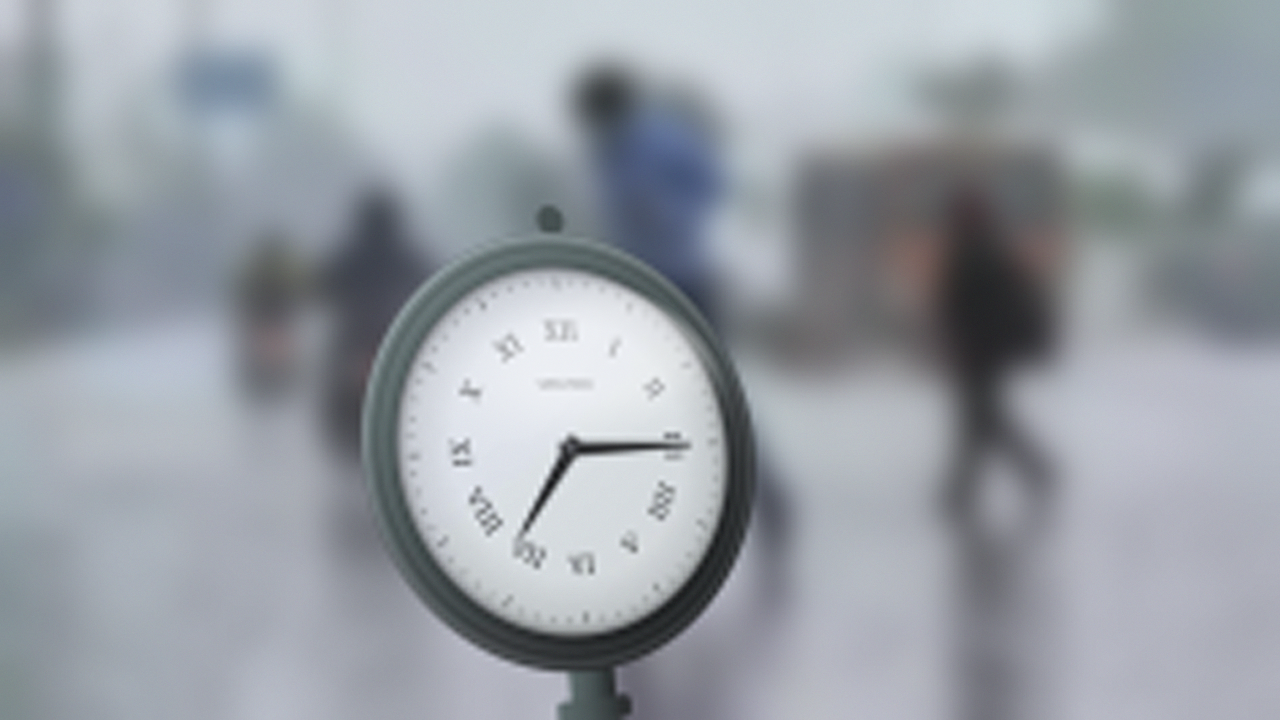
7 h 15 min
